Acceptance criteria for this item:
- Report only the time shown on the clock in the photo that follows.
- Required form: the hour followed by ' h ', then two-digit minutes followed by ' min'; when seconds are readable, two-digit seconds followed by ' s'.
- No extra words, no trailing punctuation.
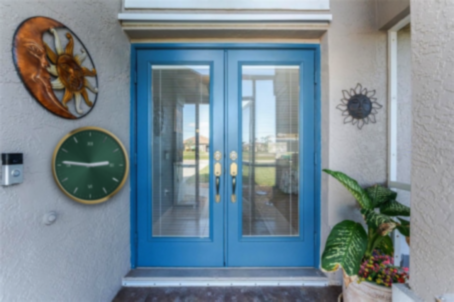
2 h 46 min
